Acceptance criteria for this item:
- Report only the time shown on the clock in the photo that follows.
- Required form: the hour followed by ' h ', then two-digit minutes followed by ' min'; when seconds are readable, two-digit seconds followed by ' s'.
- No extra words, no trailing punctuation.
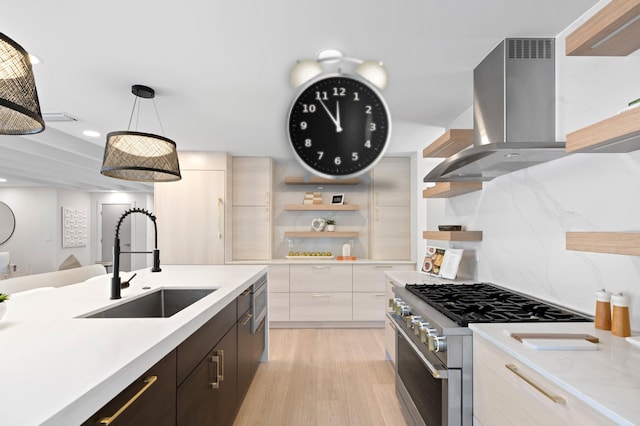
11 h 54 min
